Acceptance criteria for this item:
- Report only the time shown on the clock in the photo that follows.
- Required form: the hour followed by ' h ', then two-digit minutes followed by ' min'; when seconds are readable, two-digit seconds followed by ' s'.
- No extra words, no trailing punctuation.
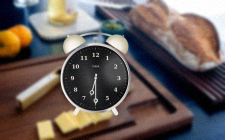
6 h 30 min
